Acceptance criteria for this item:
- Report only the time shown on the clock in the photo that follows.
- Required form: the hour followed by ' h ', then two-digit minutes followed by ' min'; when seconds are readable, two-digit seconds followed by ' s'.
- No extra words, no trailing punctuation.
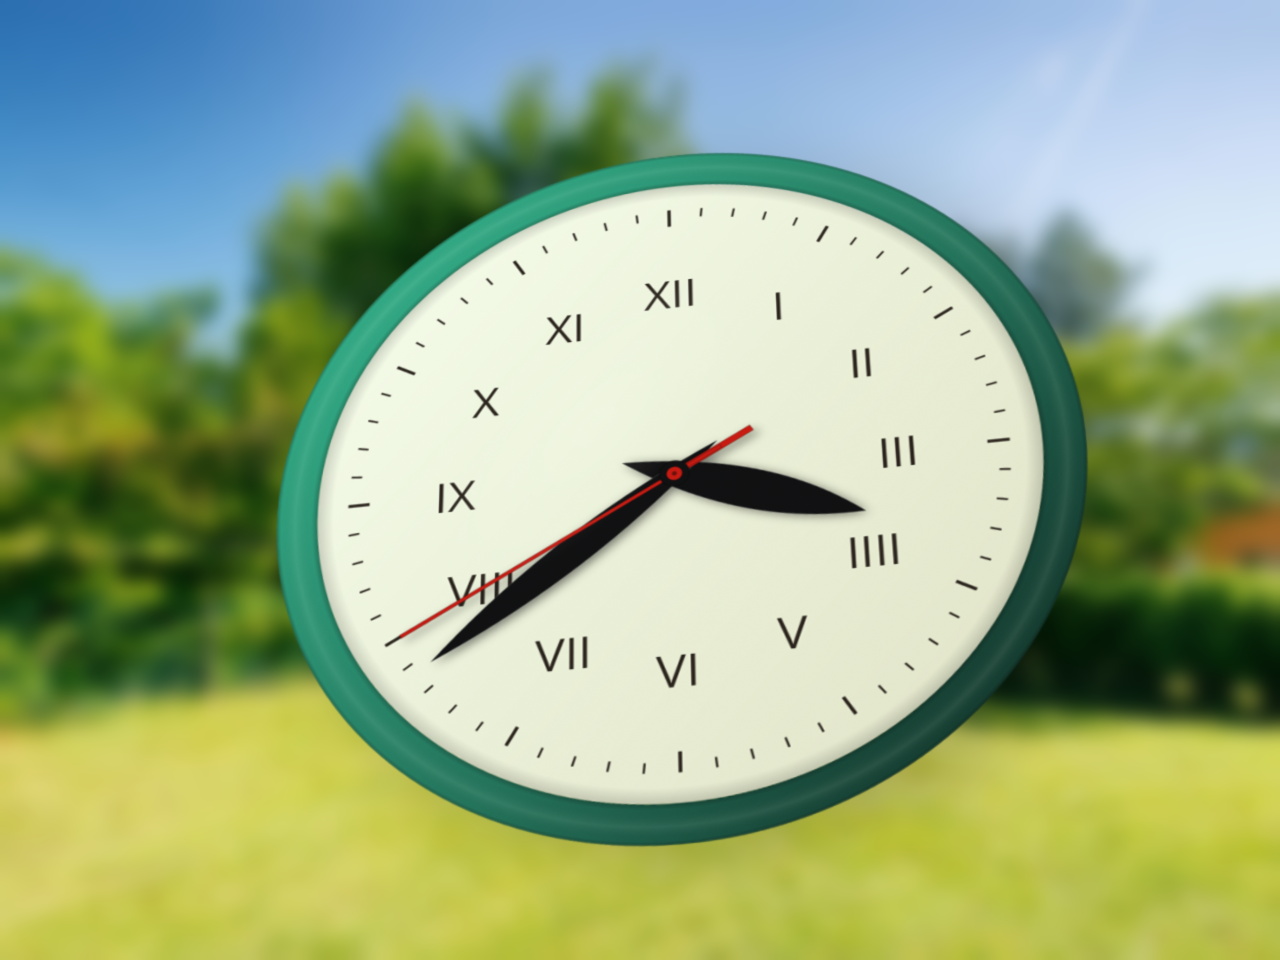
3 h 38 min 40 s
